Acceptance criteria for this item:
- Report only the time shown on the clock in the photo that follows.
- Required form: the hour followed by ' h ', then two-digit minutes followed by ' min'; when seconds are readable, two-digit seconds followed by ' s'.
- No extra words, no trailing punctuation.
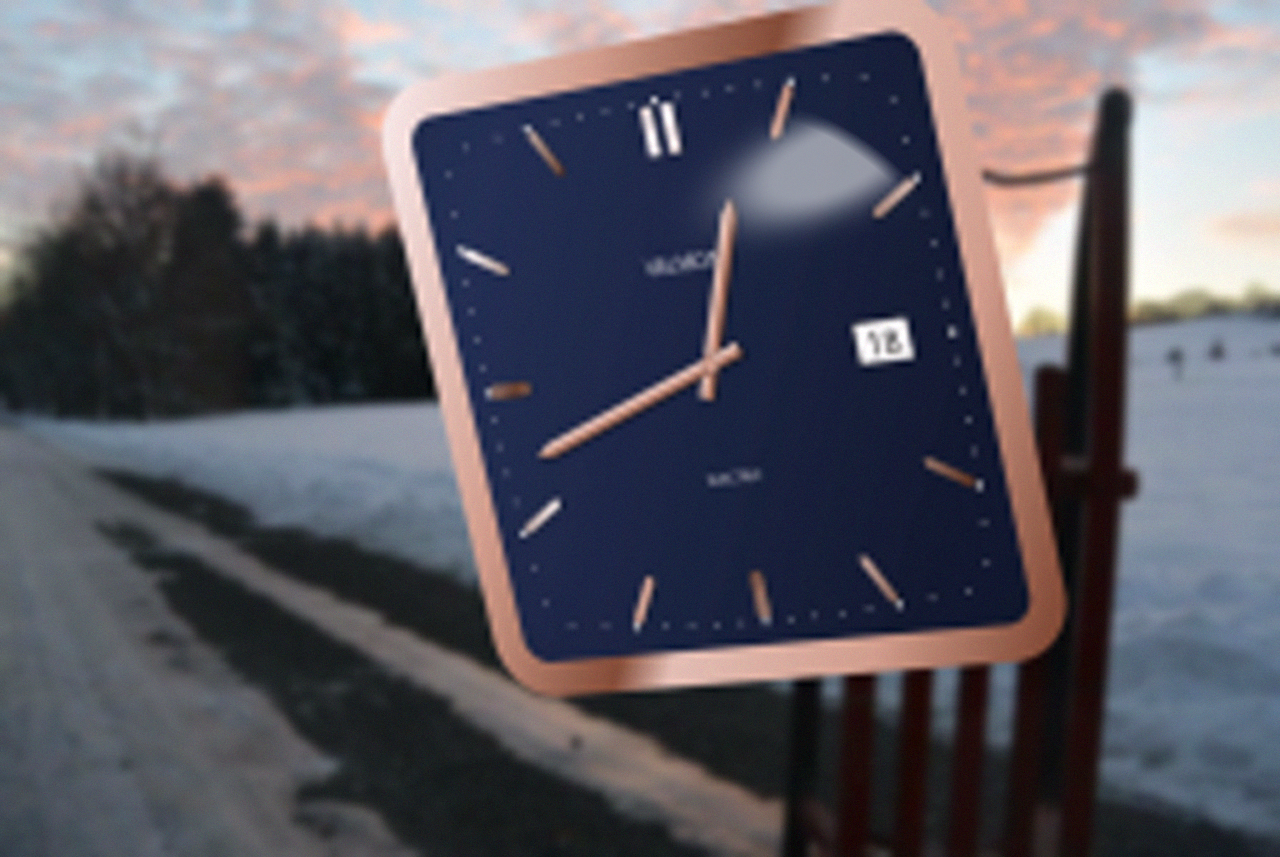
12 h 42 min
